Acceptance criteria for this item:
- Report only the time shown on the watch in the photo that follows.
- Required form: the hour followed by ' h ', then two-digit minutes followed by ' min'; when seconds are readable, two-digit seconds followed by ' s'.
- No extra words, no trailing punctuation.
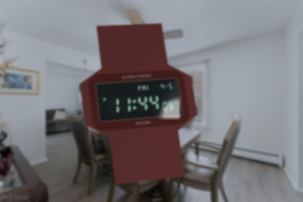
11 h 44 min
